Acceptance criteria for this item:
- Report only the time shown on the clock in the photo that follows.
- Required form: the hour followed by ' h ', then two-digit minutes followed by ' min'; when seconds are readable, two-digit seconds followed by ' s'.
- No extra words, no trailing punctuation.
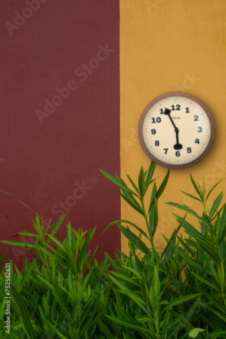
5 h 56 min
